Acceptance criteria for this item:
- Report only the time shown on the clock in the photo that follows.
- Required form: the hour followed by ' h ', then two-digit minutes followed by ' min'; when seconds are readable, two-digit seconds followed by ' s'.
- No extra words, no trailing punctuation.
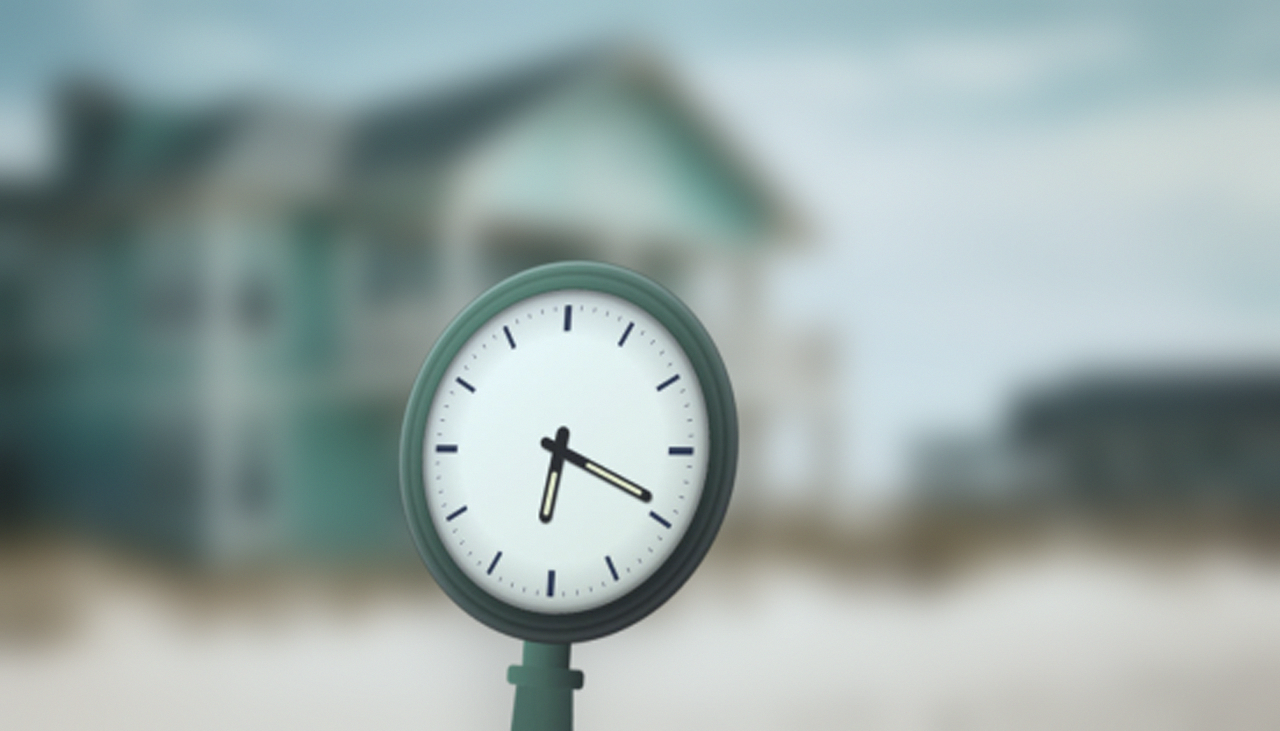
6 h 19 min
